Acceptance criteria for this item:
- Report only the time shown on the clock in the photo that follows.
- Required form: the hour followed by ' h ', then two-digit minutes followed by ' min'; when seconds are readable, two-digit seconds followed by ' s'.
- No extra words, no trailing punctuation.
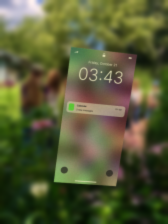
3 h 43 min
